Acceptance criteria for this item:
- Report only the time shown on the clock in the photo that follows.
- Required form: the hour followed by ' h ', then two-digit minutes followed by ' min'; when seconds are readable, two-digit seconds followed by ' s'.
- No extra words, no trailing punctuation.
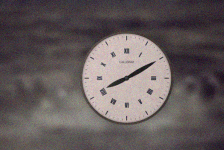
8 h 10 min
